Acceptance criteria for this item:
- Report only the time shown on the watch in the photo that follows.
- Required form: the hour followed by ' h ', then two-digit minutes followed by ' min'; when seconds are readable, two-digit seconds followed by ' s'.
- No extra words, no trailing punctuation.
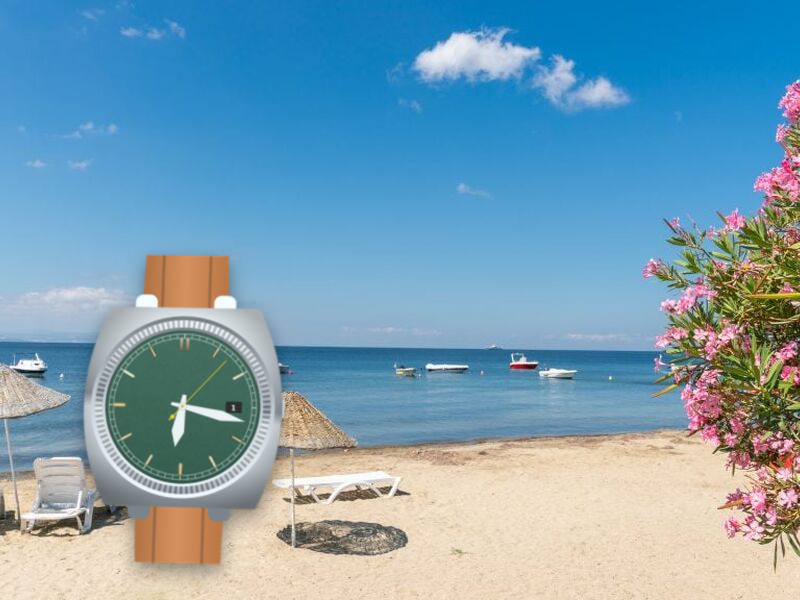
6 h 17 min 07 s
